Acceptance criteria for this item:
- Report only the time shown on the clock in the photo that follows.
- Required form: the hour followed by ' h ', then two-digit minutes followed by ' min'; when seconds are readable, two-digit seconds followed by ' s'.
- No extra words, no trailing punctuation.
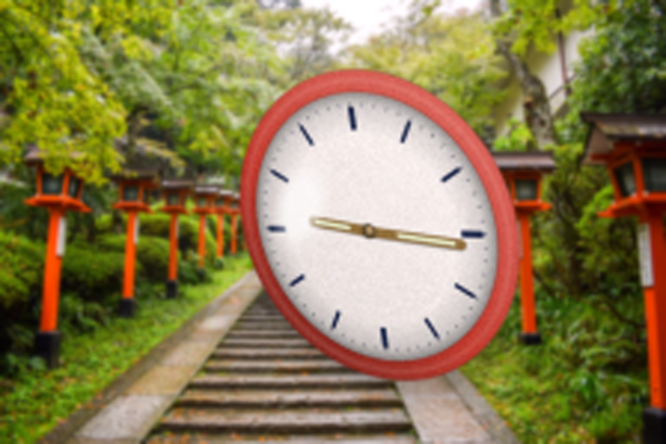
9 h 16 min
